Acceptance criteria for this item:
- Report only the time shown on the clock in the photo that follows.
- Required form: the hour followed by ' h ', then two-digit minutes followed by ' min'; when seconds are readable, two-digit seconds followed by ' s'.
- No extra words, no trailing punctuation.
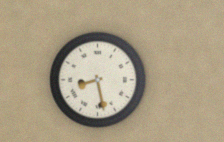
8 h 28 min
